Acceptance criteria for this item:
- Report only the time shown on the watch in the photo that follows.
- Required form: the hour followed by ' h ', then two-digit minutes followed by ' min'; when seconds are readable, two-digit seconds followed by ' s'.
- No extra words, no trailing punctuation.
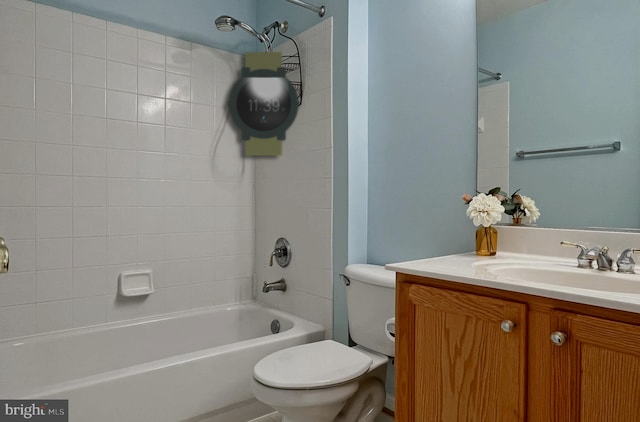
11 h 39 min
